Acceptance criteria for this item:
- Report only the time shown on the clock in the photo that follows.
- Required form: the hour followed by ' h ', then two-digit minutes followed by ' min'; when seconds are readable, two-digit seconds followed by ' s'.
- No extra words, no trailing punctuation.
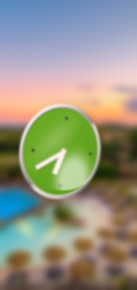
6 h 40 min
